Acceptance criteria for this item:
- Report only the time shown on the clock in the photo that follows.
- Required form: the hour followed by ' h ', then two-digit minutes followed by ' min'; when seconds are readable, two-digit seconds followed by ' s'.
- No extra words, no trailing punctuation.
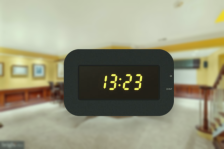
13 h 23 min
